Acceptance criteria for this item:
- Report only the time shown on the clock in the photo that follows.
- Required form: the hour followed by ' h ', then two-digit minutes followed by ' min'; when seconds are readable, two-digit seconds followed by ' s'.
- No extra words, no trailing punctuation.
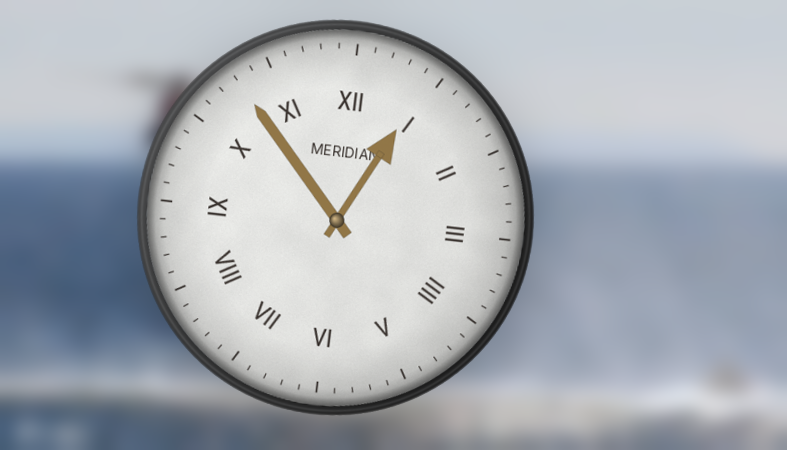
12 h 53 min
